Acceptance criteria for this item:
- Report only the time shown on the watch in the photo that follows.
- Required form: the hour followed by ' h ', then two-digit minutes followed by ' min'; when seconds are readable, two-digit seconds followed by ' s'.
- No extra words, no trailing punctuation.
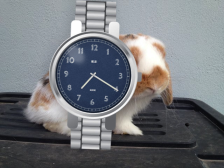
7 h 20 min
